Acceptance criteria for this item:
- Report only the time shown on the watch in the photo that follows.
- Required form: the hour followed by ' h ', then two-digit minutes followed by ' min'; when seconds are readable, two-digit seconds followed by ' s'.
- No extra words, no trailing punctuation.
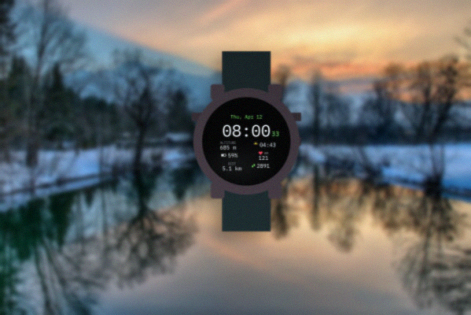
8 h 00 min
